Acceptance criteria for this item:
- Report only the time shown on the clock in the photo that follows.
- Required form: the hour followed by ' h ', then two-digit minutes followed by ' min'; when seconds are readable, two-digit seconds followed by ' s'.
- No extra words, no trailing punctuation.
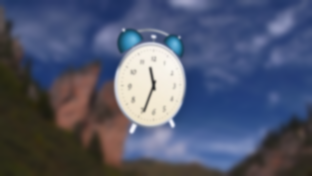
11 h 34 min
